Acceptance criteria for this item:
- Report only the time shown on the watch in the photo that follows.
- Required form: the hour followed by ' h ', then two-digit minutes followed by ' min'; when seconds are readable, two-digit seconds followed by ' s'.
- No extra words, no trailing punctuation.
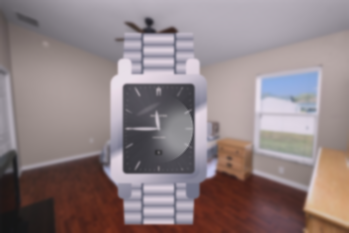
11 h 45 min
